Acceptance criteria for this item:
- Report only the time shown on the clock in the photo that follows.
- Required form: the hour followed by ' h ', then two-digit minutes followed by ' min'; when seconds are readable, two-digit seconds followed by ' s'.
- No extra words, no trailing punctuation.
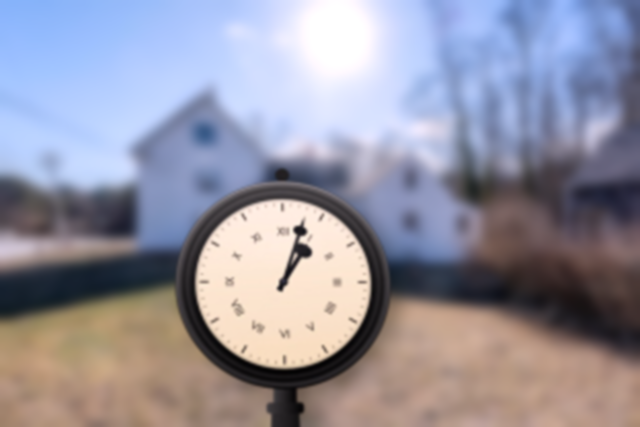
1 h 03 min
